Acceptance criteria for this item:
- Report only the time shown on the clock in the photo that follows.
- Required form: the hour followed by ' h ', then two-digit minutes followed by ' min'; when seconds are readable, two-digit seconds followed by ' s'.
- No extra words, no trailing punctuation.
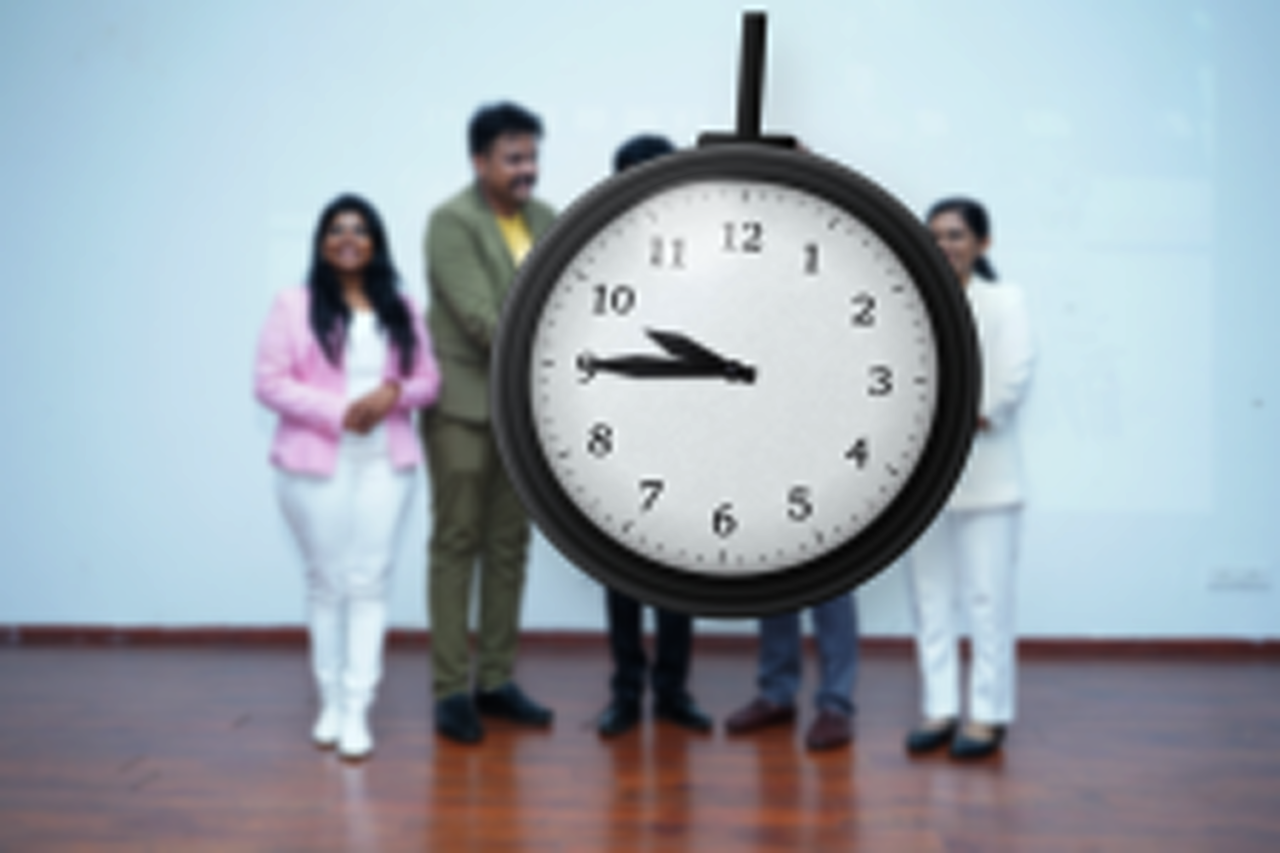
9 h 45 min
